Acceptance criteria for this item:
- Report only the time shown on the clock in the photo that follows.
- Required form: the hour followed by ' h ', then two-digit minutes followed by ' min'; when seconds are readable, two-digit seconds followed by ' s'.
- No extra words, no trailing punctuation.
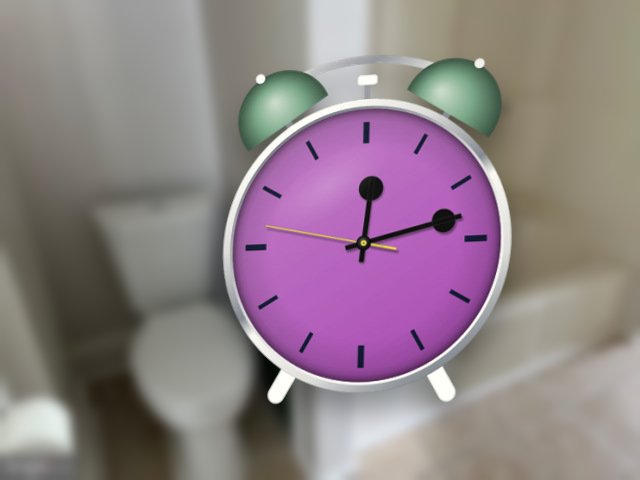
12 h 12 min 47 s
